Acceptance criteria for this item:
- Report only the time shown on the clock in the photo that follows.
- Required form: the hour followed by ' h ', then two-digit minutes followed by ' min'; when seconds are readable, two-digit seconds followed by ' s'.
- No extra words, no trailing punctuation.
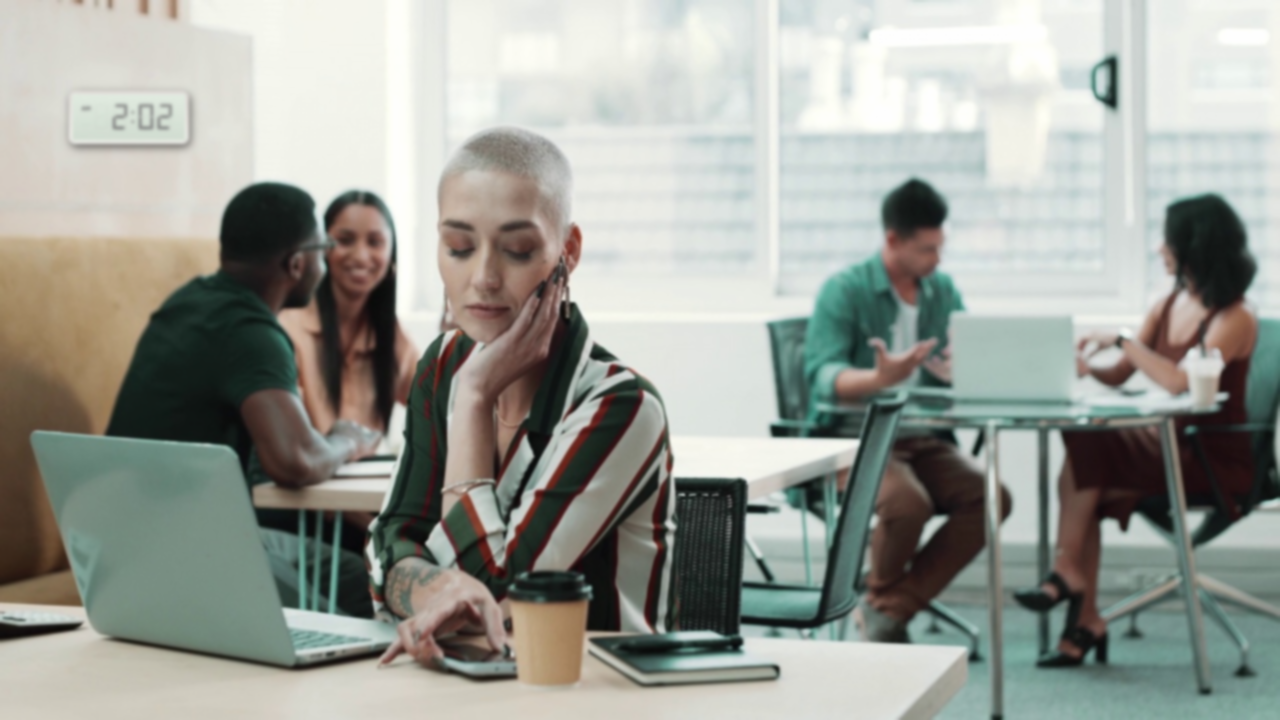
2 h 02 min
